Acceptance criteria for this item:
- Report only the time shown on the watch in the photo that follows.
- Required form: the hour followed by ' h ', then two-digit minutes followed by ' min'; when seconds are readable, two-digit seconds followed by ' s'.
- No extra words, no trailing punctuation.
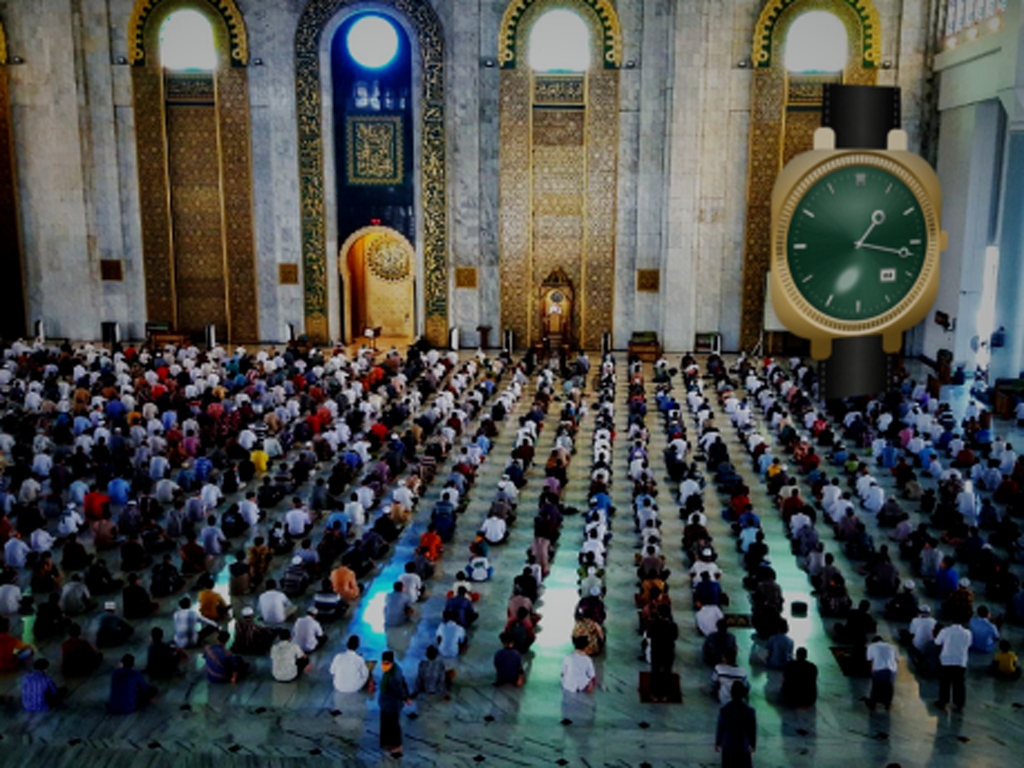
1 h 17 min
